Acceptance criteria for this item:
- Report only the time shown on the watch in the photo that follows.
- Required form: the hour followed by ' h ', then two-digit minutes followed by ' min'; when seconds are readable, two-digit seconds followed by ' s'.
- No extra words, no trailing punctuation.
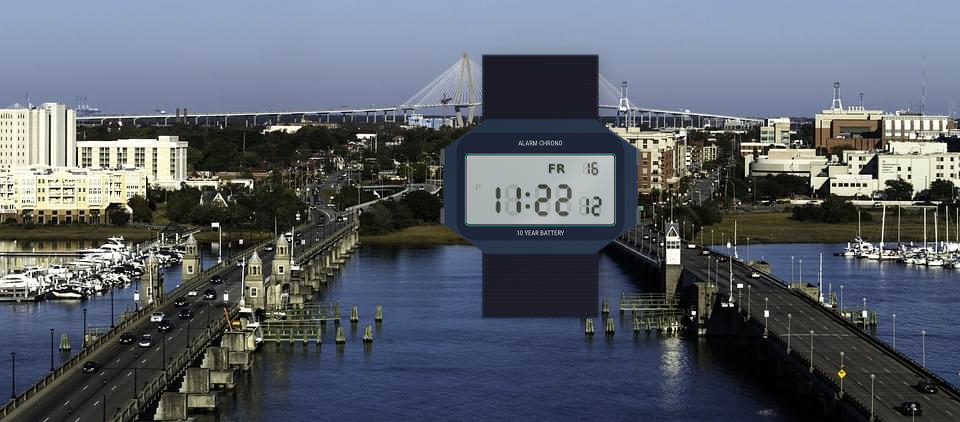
11 h 22 min 12 s
